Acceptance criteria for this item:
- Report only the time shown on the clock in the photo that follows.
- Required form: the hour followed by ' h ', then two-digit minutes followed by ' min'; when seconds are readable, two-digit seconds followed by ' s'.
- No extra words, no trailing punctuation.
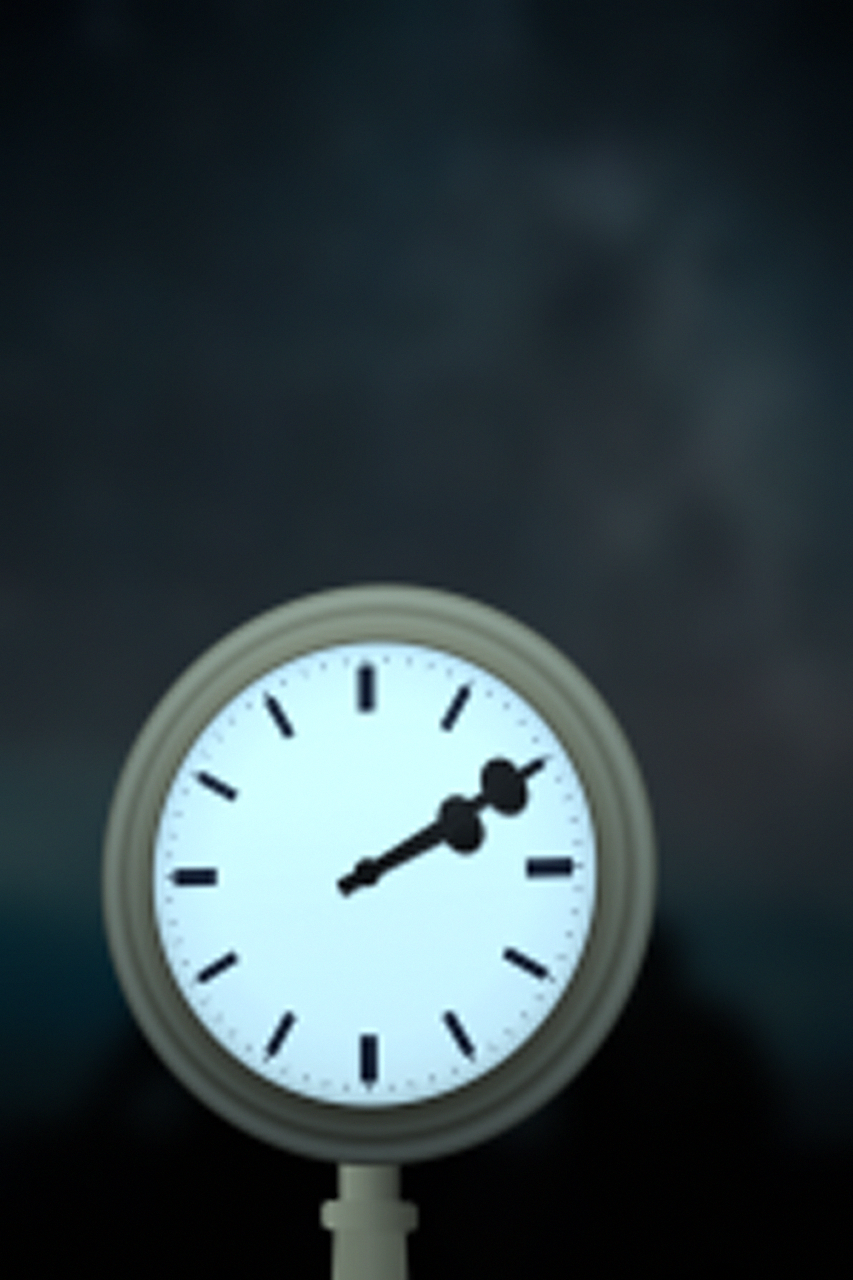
2 h 10 min
